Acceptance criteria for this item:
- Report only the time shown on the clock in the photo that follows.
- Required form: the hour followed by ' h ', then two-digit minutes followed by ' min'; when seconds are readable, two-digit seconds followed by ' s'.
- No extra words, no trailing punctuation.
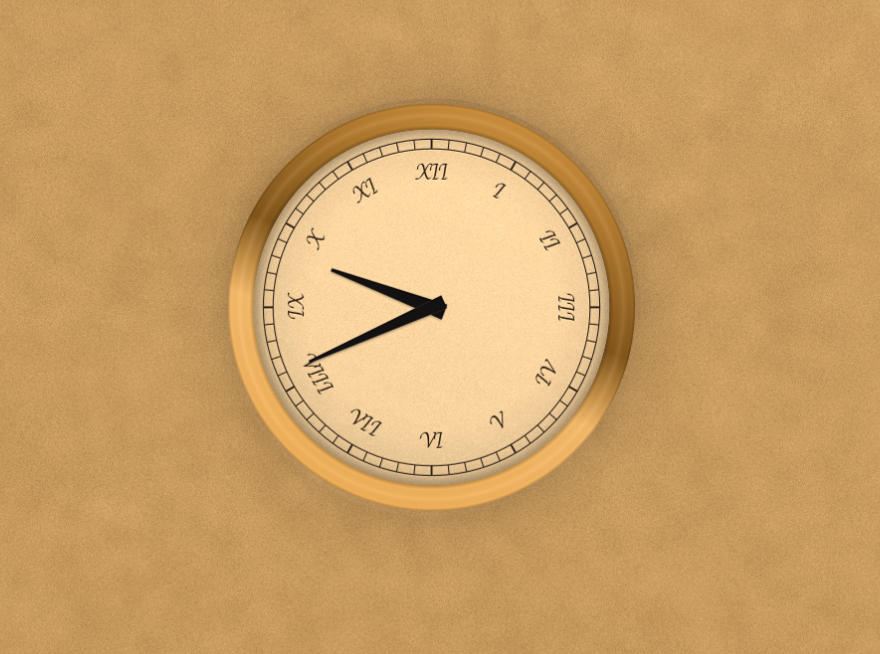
9 h 41 min
